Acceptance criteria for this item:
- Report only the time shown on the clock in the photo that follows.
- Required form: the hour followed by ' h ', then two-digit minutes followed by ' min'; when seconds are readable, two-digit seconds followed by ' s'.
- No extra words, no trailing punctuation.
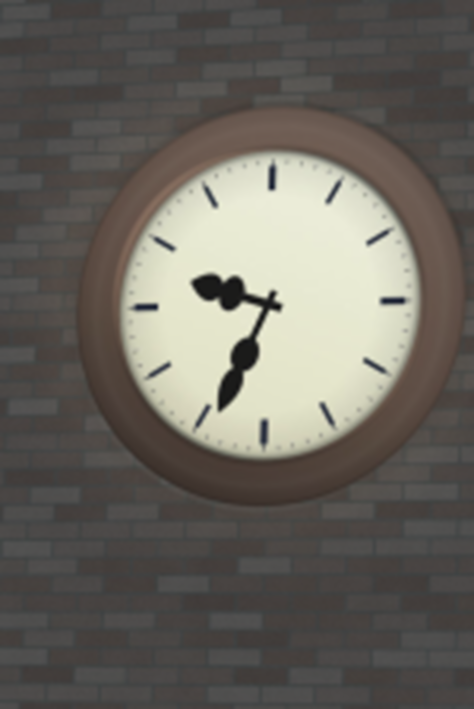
9 h 34 min
